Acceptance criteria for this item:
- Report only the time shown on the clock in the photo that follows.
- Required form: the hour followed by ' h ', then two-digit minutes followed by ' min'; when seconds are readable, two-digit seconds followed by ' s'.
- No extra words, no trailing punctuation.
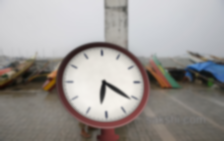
6 h 21 min
